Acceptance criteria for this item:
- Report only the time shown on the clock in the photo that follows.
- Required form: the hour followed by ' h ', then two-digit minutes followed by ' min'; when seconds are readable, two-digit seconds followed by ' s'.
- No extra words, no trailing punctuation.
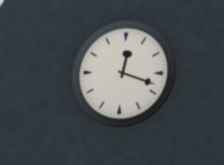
12 h 18 min
